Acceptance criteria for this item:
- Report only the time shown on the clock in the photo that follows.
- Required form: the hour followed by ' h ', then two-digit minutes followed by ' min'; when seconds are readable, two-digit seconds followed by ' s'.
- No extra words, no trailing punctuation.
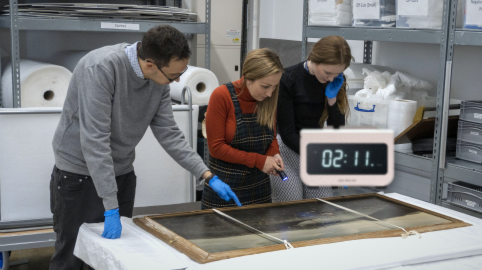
2 h 11 min
